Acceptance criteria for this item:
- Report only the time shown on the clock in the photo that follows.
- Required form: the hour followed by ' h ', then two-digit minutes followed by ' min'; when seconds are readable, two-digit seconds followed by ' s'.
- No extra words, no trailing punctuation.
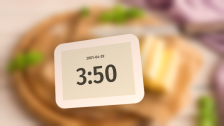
3 h 50 min
